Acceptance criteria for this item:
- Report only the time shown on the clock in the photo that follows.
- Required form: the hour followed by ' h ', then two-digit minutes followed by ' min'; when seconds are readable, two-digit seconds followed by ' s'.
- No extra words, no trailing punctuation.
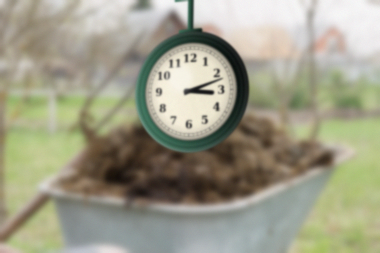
3 h 12 min
